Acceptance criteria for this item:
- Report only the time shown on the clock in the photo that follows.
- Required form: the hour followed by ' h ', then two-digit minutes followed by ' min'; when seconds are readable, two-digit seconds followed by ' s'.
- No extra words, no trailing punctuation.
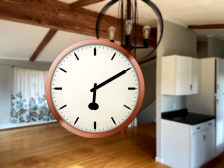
6 h 10 min
